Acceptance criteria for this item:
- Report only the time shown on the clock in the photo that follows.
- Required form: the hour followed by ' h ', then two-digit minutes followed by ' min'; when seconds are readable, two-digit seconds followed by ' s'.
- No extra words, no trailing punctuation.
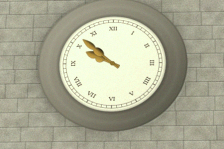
9 h 52 min
